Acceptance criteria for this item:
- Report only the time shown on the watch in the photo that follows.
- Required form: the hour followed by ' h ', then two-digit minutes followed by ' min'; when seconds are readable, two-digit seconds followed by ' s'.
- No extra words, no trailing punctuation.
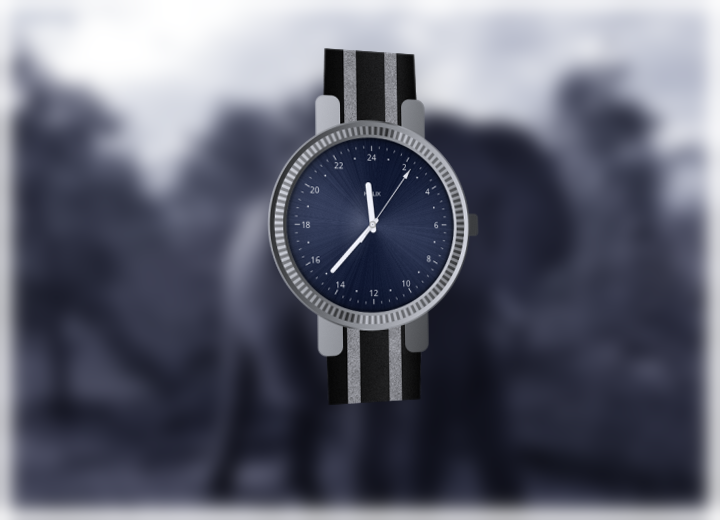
23 h 37 min 06 s
